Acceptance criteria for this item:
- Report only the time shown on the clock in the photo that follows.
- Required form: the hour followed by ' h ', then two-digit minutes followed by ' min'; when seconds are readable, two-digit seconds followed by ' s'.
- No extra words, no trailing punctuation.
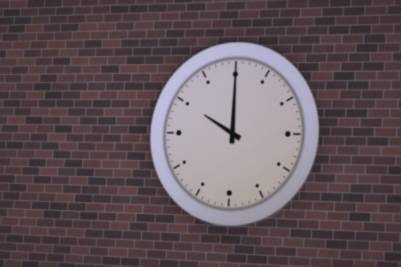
10 h 00 min
